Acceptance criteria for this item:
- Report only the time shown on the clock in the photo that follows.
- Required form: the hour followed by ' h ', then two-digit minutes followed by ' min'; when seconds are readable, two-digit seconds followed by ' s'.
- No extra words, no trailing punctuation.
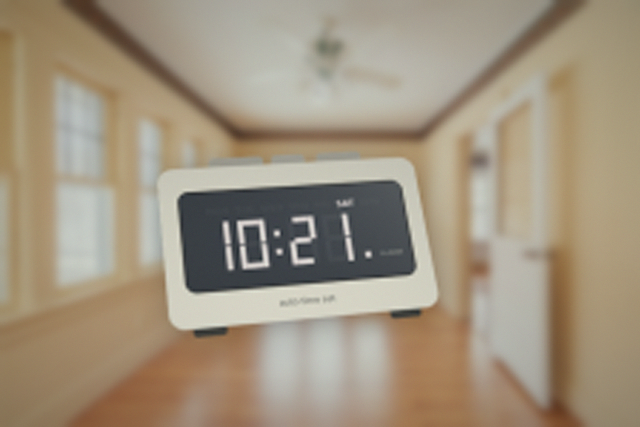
10 h 21 min
